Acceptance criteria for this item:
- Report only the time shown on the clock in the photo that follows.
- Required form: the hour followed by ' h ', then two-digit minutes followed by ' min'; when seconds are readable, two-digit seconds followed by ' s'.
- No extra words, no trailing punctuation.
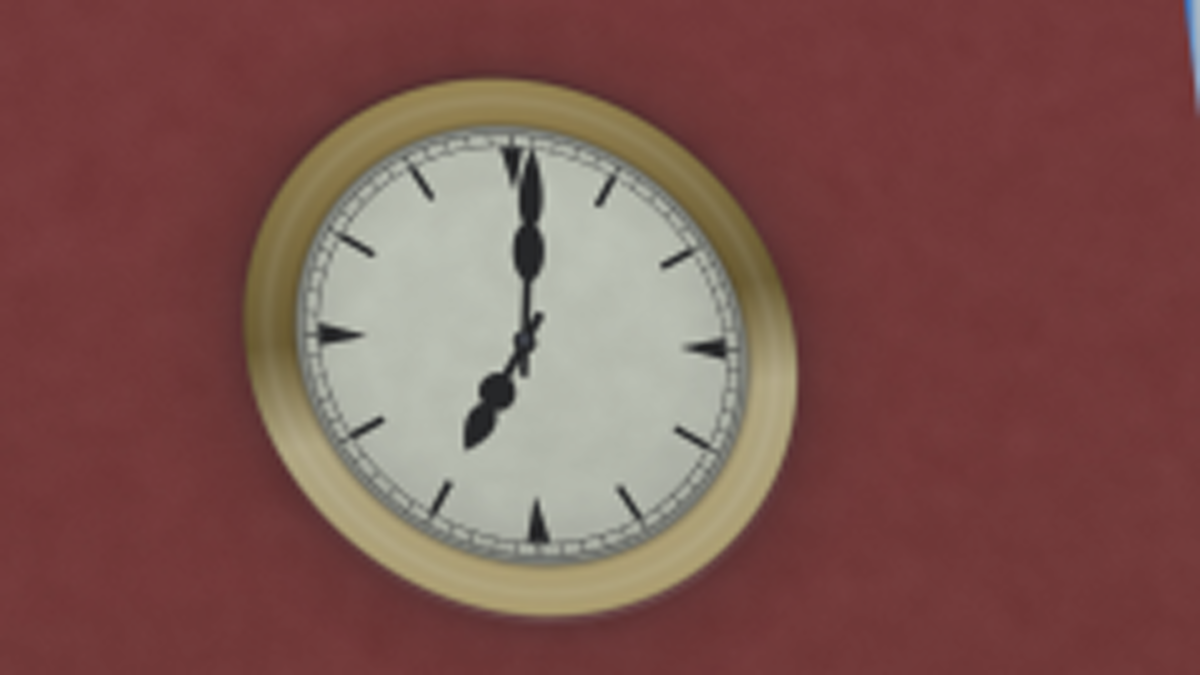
7 h 01 min
